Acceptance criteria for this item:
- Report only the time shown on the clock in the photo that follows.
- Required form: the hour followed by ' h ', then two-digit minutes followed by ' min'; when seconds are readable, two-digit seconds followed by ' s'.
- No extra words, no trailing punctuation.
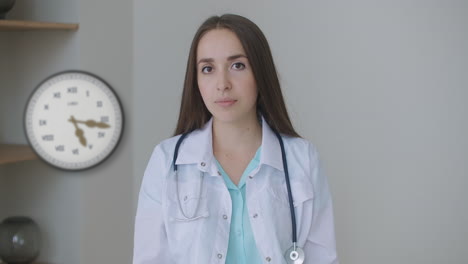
5 h 17 min
